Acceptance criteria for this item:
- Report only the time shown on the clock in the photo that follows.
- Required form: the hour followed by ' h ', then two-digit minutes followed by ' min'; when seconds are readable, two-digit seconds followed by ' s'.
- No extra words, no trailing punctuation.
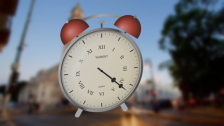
4 h 22 min
